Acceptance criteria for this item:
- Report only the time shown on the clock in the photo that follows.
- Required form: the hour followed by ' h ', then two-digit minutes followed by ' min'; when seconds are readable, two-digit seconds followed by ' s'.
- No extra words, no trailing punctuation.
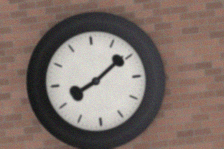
8 h 09 min
